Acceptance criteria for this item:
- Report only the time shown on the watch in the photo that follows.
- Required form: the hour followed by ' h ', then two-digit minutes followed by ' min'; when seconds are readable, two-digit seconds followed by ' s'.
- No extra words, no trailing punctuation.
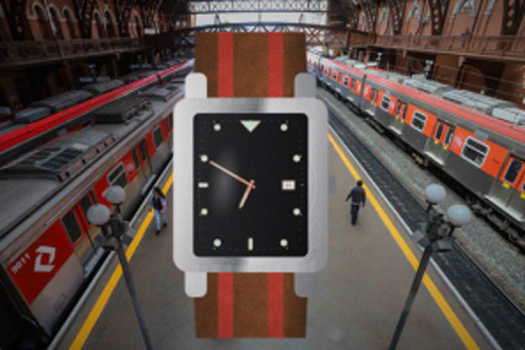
6 h 50 min
